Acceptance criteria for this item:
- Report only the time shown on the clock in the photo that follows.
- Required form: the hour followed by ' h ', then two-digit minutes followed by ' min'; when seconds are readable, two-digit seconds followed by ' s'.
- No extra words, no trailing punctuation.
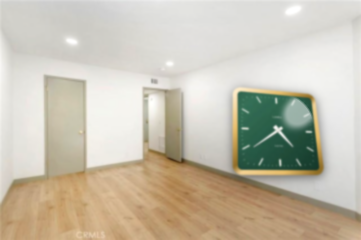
4 h 39 min
